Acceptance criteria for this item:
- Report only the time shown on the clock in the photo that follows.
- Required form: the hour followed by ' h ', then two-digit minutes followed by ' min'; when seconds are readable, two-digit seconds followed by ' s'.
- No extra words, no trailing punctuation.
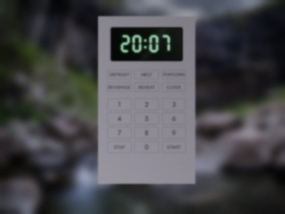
20 h 07 min
